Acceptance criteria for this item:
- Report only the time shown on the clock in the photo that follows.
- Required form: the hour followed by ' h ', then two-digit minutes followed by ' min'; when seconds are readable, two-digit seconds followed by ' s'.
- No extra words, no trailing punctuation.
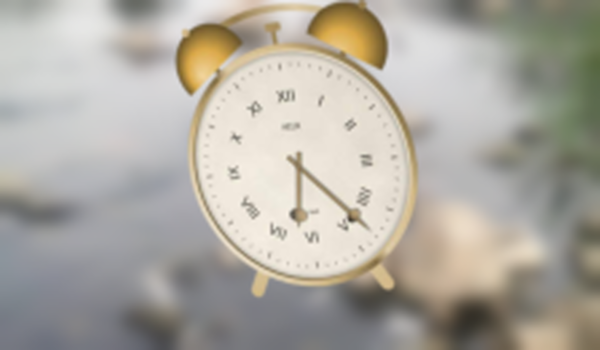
6 h 23 min
